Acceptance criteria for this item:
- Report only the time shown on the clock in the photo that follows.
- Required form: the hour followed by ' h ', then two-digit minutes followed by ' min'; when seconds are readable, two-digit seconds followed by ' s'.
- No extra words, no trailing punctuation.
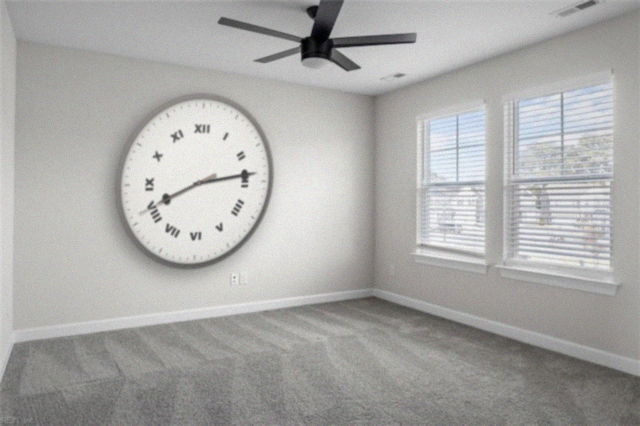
8 h 13 min 41 s
